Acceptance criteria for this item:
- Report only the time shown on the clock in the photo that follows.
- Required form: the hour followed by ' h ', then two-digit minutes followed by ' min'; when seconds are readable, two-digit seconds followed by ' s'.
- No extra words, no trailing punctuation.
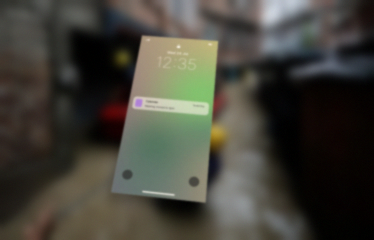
12 h 35 min
